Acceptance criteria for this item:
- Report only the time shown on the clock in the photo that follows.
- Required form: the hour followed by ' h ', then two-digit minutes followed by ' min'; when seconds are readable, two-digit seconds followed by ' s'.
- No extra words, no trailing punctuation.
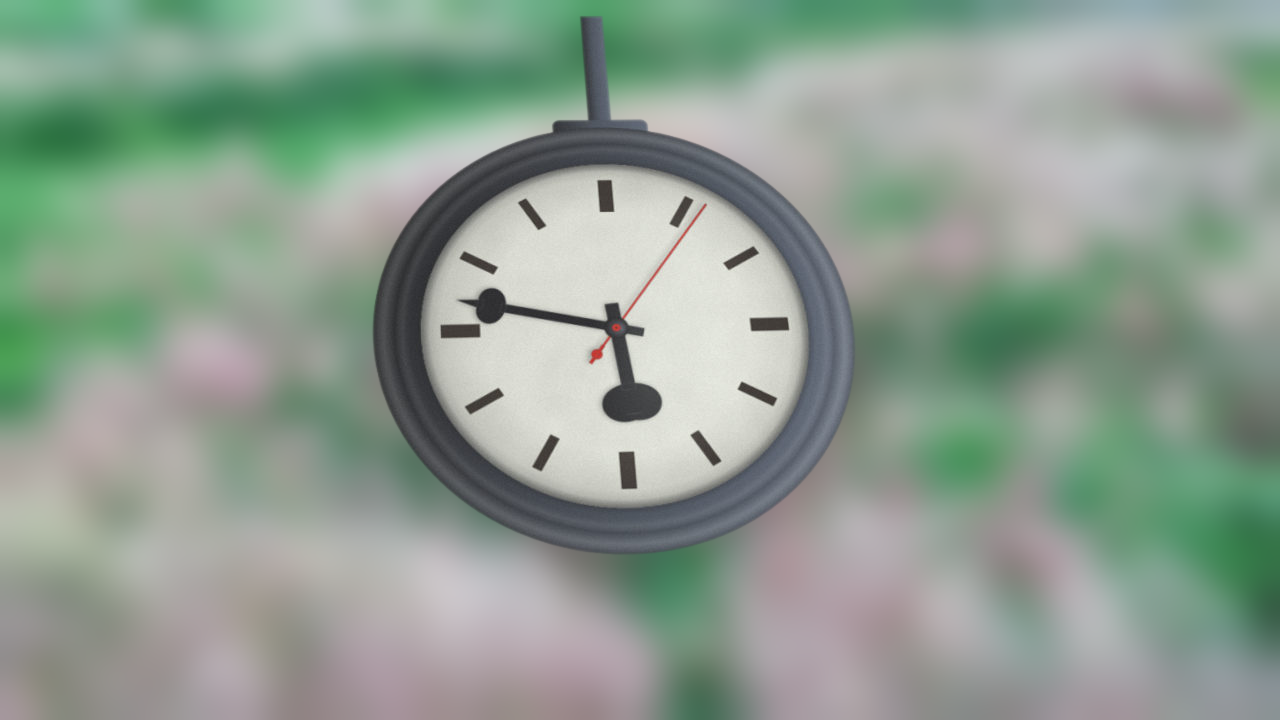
5 h 47 min 06 s
